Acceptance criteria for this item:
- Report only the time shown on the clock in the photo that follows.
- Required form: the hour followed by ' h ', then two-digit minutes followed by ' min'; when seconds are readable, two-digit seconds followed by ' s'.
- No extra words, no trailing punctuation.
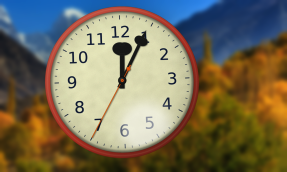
12 h 04 min 35 s
